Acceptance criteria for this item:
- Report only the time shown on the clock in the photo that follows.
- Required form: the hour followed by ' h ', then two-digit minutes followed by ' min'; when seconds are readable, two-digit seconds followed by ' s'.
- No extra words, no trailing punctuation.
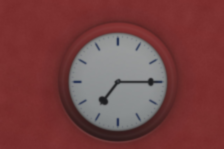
7 h 15 min
